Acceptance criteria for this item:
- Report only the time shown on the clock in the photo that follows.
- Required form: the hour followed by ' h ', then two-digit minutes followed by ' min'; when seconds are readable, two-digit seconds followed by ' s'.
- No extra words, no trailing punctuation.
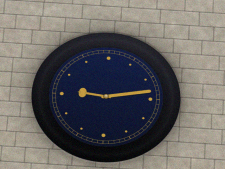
9 h 13 min
